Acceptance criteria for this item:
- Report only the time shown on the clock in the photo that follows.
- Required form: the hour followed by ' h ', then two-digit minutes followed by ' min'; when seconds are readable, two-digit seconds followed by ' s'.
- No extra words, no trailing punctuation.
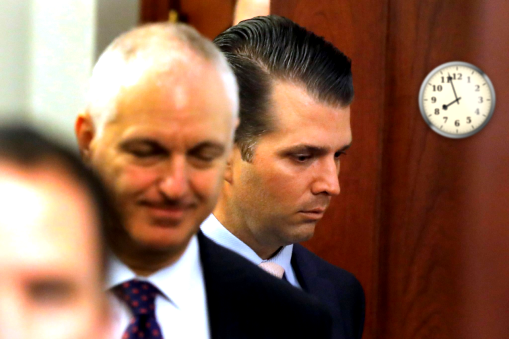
7 h 57 min
